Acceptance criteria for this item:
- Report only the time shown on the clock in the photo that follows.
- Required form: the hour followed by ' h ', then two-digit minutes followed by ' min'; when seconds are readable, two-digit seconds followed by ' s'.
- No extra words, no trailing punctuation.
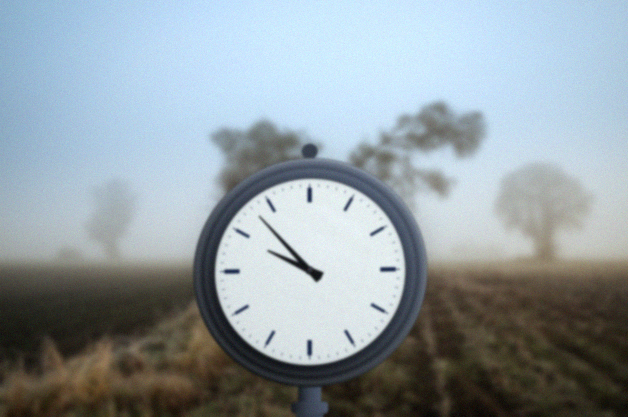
9 h 53 min
